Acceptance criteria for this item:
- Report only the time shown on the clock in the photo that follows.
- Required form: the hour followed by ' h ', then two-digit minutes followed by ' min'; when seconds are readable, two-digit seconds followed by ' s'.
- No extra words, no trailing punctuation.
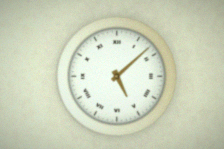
5 h 08 min
